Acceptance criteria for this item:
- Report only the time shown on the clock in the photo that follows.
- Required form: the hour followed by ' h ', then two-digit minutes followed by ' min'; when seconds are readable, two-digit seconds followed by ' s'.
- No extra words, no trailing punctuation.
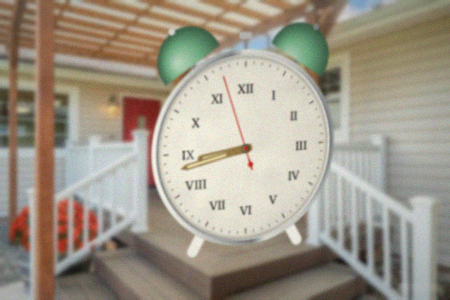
8 h 42 min 57 s
